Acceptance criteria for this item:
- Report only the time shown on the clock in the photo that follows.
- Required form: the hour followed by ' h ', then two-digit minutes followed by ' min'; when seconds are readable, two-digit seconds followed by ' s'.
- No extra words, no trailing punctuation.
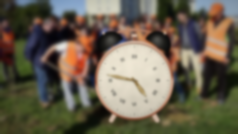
4 h 47 min
